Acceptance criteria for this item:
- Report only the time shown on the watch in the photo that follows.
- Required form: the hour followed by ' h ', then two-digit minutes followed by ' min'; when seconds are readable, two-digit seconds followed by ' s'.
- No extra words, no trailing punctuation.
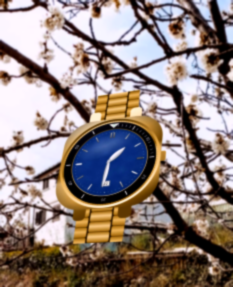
1 h 31 min
